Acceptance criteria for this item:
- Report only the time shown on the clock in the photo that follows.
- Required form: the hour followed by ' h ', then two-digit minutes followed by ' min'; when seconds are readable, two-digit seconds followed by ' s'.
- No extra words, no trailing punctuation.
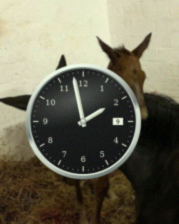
1 h 58 min
